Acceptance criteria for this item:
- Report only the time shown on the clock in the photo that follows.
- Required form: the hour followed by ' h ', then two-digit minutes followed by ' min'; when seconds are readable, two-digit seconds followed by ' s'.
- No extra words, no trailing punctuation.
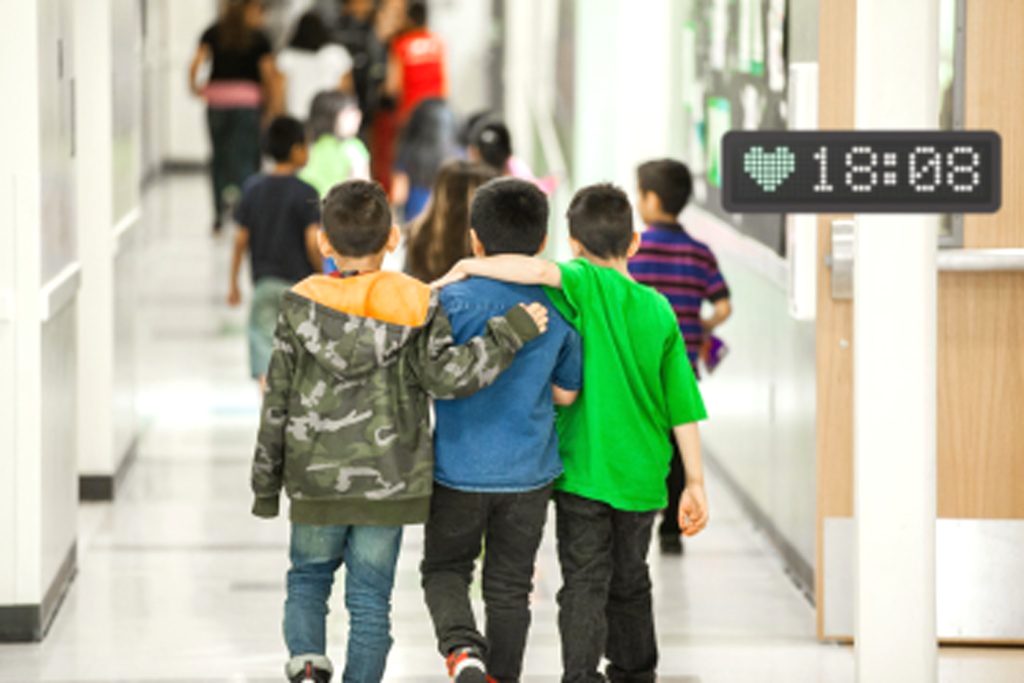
18 h 08 min
